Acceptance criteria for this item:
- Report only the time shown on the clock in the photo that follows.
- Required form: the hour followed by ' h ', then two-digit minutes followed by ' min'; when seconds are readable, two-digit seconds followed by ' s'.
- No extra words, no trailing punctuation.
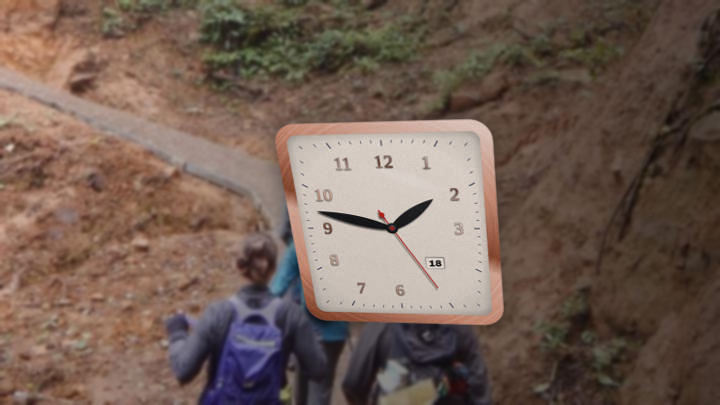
1 h 47 min 25 s
